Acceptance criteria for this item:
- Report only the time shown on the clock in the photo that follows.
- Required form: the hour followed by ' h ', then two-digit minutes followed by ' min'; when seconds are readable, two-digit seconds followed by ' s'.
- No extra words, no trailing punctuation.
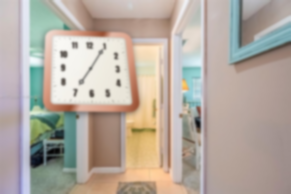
7 h 05 min
